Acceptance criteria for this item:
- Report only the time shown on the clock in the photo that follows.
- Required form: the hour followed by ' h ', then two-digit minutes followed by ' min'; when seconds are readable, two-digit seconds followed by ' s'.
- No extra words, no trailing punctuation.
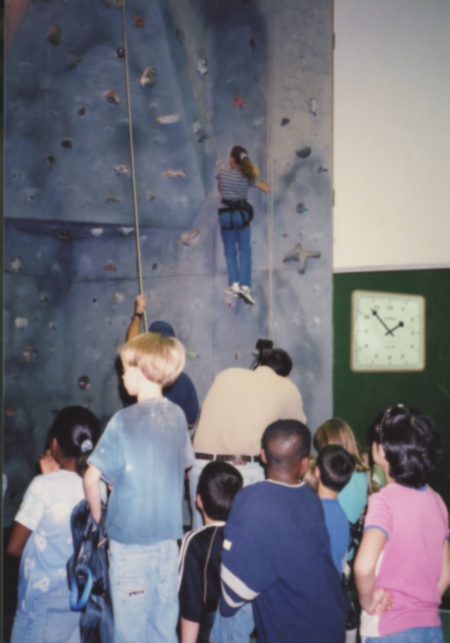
1 h 53 min
